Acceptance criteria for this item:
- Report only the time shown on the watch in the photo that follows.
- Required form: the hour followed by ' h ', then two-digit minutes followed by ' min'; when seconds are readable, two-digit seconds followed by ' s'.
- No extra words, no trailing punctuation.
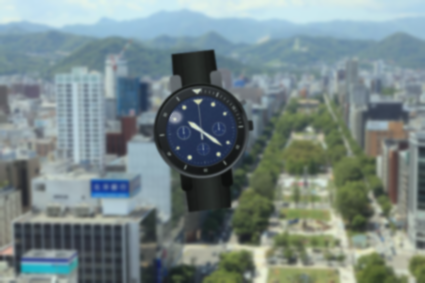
10 h 22 min
